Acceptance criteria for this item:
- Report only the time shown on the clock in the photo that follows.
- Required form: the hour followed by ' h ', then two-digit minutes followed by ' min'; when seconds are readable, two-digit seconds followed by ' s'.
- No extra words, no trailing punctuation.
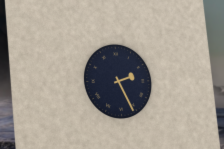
2 h 26 min
